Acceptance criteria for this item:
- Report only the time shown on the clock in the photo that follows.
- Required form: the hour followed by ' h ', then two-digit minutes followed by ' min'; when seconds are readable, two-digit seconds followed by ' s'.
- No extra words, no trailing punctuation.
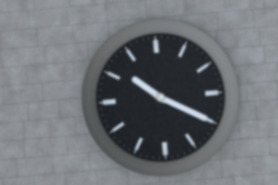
10 h 20 min
